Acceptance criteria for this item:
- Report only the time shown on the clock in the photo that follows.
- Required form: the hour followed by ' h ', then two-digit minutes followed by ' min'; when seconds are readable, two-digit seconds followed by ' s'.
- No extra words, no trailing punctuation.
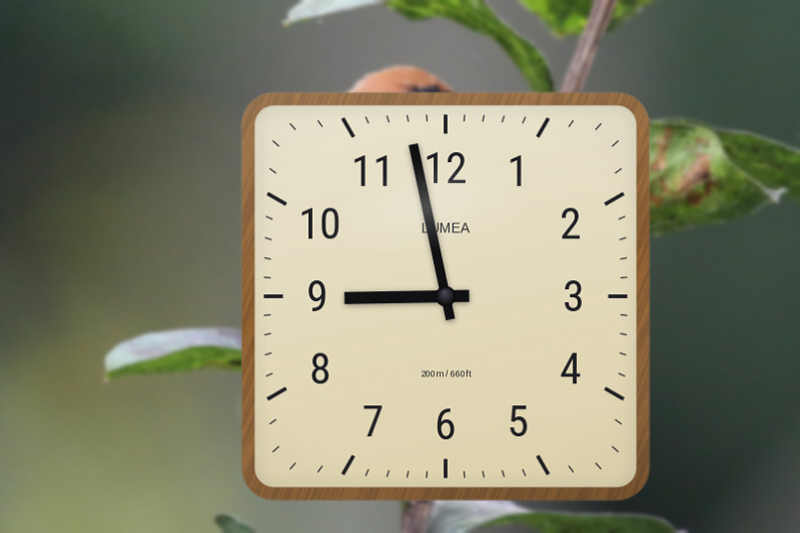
8 h 58 min
